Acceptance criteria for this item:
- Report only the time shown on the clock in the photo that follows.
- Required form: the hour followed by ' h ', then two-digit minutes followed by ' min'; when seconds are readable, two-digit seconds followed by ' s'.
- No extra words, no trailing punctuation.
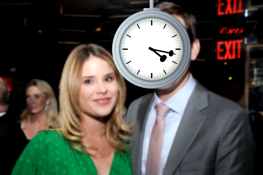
4 h 17 min
